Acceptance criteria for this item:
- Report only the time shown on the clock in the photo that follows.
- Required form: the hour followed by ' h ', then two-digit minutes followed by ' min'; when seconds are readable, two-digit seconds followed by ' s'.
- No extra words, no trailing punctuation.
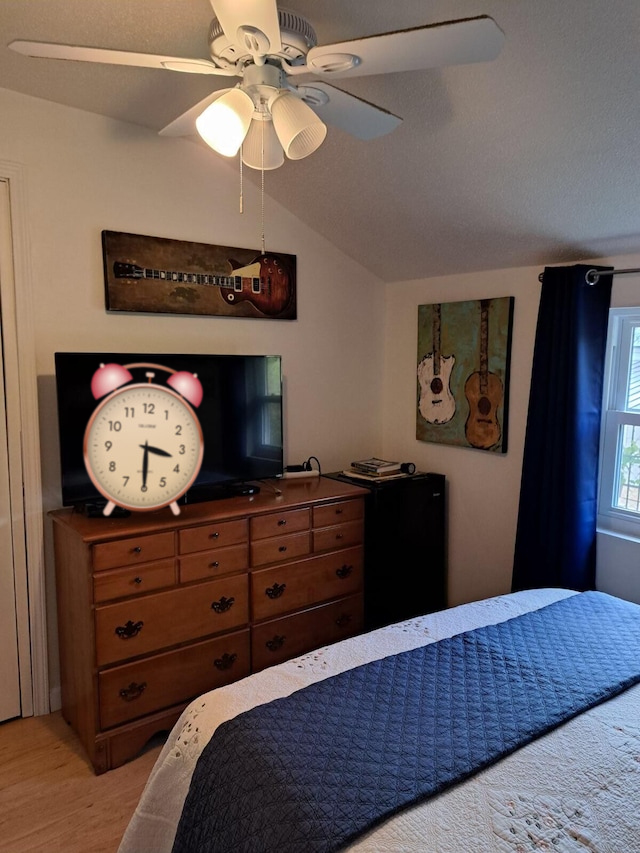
3 h 30 min
